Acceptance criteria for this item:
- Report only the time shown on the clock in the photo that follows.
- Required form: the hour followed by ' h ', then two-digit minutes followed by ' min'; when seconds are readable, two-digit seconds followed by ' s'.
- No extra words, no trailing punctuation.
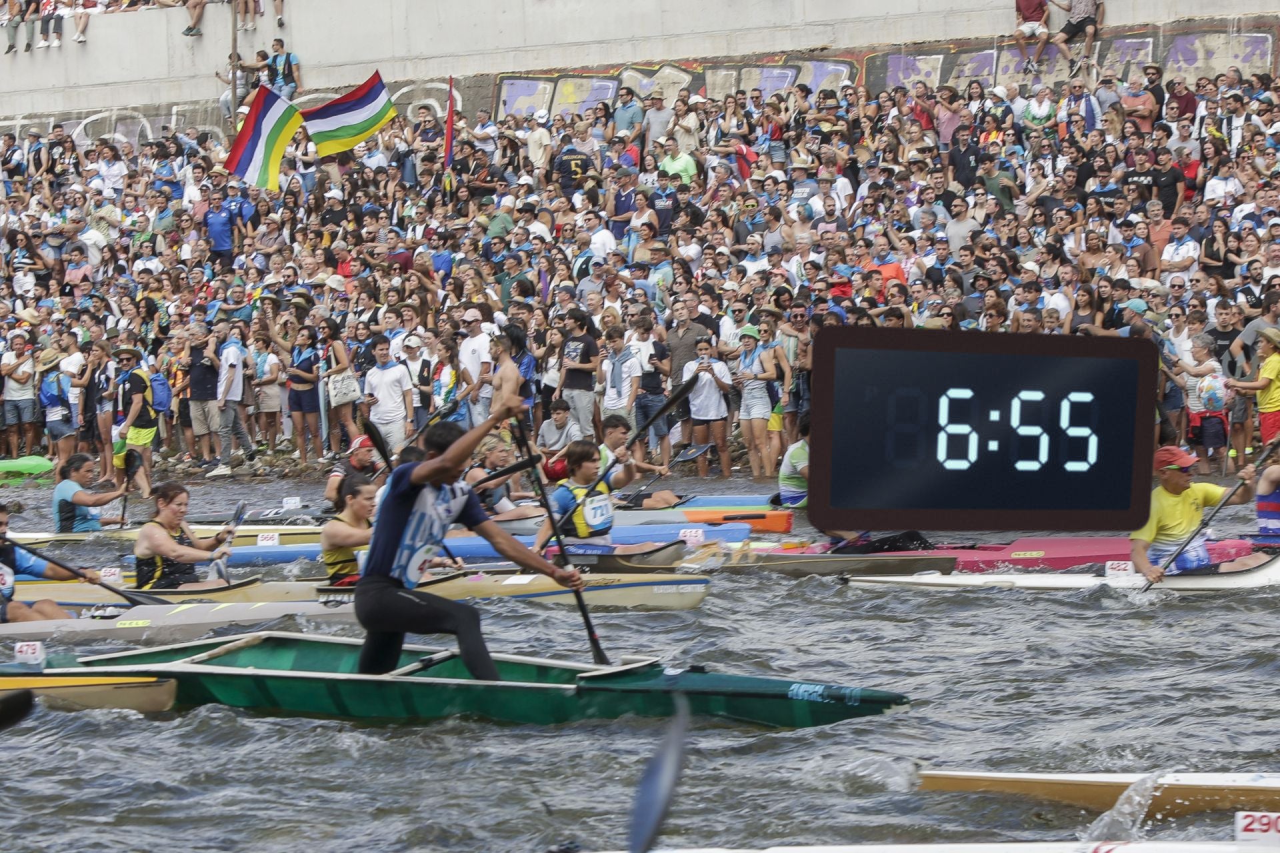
6 h 55 min
